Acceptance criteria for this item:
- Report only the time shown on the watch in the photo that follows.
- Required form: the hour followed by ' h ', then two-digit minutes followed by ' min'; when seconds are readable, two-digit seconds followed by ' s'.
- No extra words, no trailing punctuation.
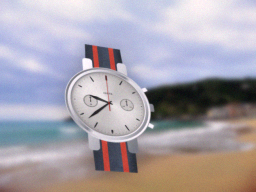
9 h 38 min
